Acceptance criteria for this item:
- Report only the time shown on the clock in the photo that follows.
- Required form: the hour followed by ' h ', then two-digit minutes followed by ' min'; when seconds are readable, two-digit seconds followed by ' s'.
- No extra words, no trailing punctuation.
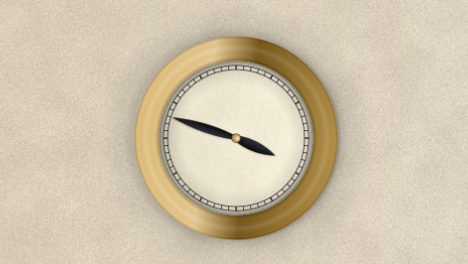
3 h 48 min
